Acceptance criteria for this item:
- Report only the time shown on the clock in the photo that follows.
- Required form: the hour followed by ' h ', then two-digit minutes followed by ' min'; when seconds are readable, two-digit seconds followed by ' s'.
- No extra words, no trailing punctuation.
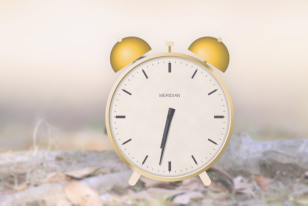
6 h 32 min
